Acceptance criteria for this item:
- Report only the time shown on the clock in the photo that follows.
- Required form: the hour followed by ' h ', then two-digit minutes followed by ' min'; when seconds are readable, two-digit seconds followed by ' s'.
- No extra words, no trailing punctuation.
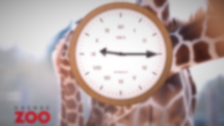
9 h 15 min
